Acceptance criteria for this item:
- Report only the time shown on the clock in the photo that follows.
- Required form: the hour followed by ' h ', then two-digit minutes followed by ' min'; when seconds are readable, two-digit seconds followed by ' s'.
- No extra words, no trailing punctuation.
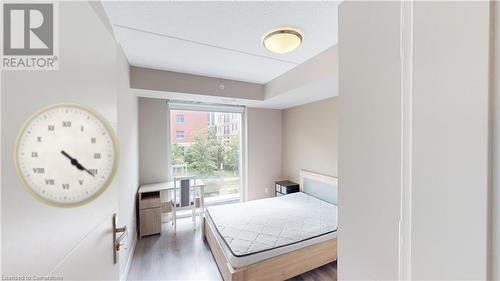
4 h 21 min
